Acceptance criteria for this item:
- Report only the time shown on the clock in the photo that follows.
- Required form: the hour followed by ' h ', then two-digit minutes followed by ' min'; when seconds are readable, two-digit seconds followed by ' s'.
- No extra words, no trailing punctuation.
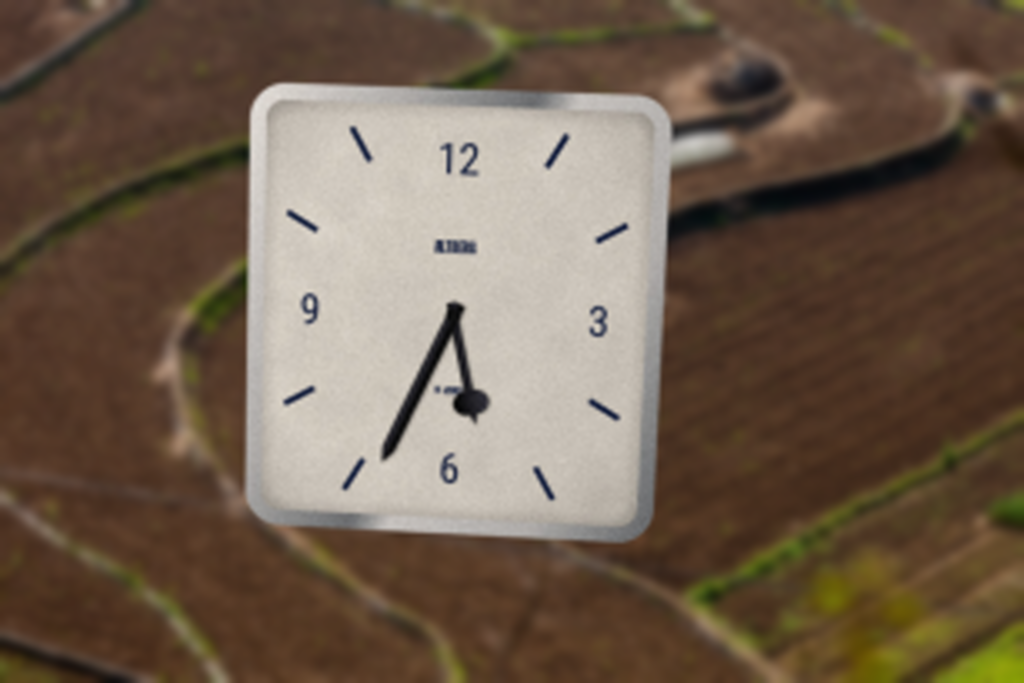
5 h 34 min
